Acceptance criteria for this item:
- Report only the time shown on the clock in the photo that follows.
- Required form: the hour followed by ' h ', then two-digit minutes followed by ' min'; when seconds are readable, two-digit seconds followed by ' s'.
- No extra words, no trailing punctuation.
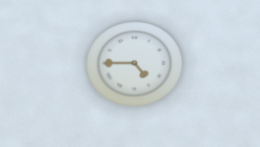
4 h 45 min
